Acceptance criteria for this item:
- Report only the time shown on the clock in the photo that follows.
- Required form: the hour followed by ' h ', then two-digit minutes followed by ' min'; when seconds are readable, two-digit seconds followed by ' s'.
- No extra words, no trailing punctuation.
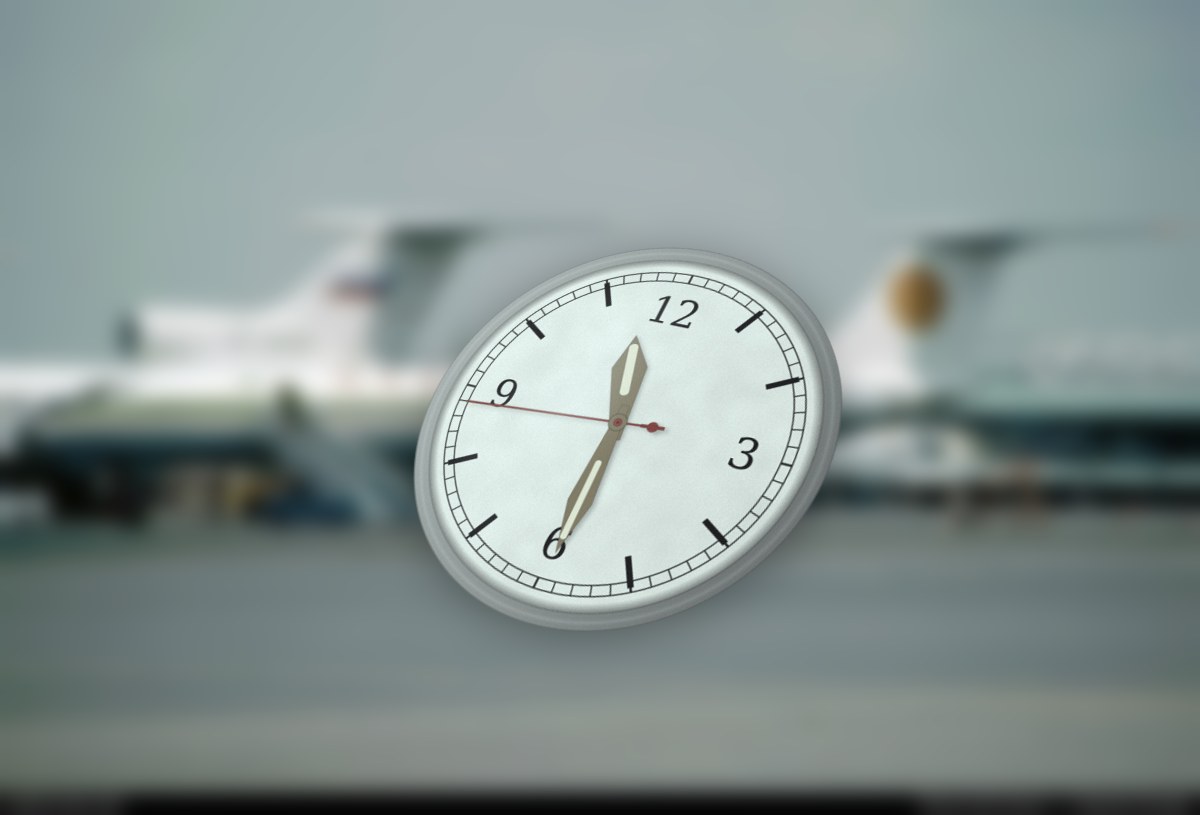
11 h 29 min 44 s
